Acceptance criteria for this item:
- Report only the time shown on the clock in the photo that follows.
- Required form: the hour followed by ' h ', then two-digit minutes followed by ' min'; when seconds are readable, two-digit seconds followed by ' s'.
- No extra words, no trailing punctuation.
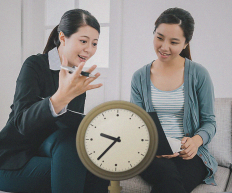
9 h 37 min
